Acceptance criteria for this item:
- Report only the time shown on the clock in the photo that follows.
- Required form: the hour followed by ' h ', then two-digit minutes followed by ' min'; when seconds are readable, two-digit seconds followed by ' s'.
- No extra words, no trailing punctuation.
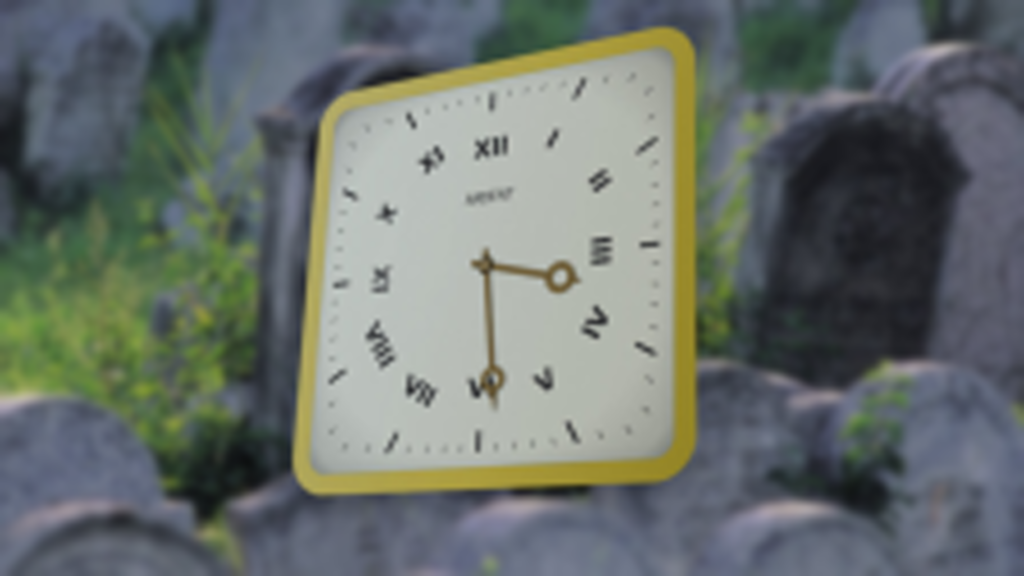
3 h 29 min
